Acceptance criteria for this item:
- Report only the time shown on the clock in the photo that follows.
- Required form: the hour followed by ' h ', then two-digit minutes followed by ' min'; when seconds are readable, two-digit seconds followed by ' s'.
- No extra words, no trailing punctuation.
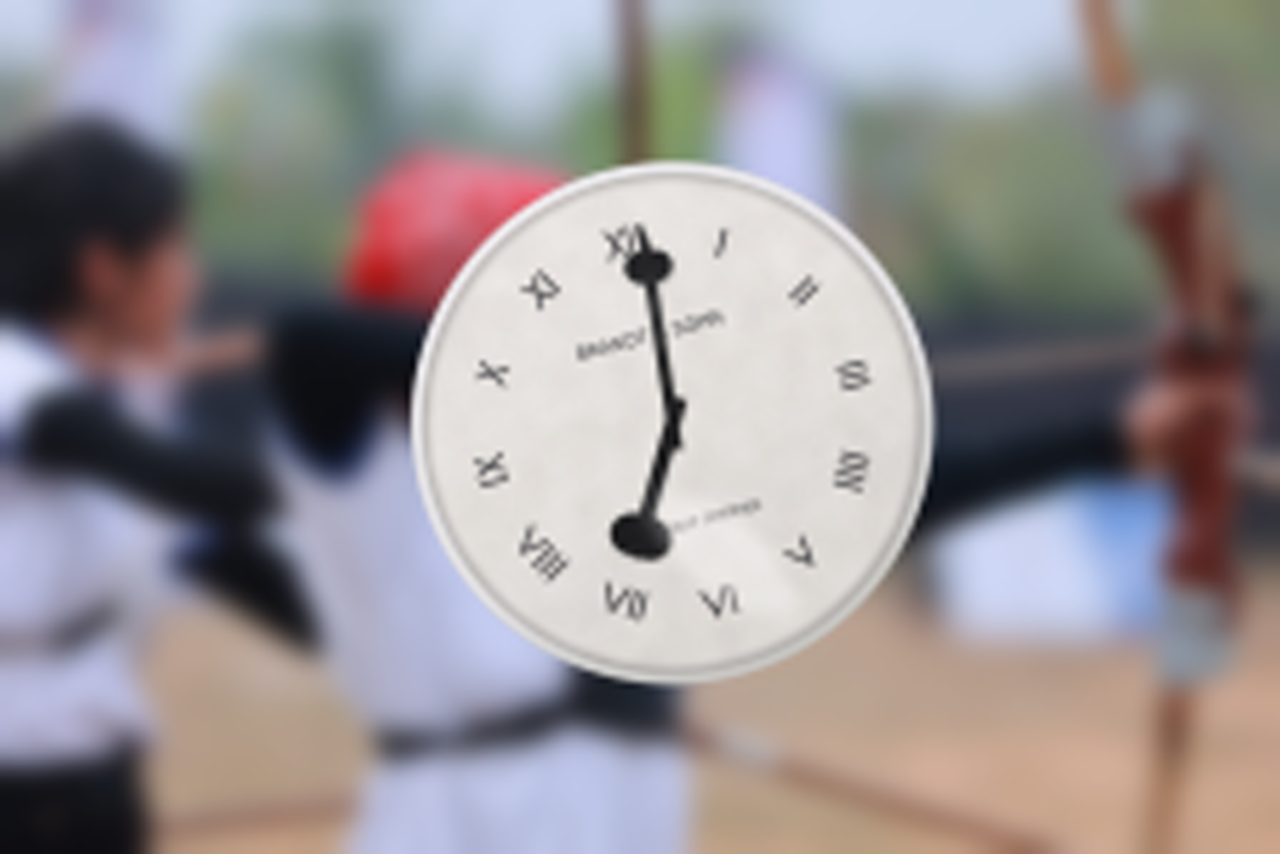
7 h 01 min
